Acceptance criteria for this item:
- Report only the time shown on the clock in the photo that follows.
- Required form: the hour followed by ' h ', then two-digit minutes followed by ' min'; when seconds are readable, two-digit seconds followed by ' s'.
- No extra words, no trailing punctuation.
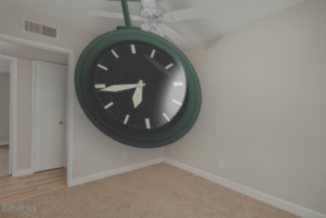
6 h 44 min
